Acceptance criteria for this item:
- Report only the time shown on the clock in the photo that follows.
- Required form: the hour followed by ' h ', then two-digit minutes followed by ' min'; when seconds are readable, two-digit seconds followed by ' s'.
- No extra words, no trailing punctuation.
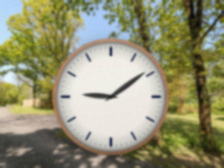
9 h 09 min
